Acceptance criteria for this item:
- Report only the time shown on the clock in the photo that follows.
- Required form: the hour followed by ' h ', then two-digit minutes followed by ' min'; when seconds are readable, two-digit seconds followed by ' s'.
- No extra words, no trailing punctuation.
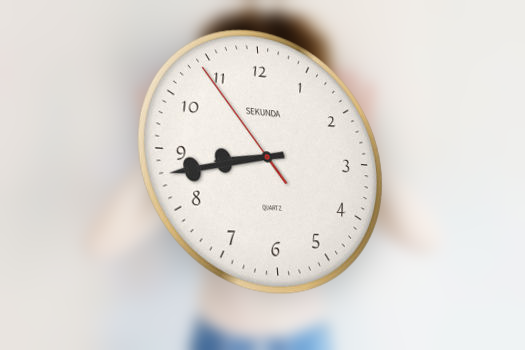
8 h 42 min 54 s
